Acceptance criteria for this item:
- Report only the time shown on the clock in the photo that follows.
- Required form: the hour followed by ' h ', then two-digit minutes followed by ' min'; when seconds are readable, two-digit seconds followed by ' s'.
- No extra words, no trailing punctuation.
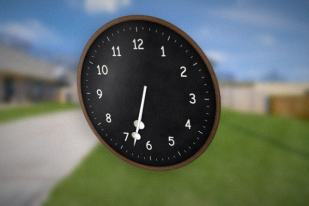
6 h 33 min
